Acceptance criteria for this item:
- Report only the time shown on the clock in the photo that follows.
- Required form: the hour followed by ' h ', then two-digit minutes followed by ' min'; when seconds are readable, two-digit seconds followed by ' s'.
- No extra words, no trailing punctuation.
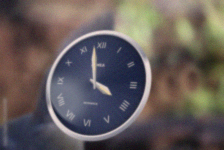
3 h 58 min
